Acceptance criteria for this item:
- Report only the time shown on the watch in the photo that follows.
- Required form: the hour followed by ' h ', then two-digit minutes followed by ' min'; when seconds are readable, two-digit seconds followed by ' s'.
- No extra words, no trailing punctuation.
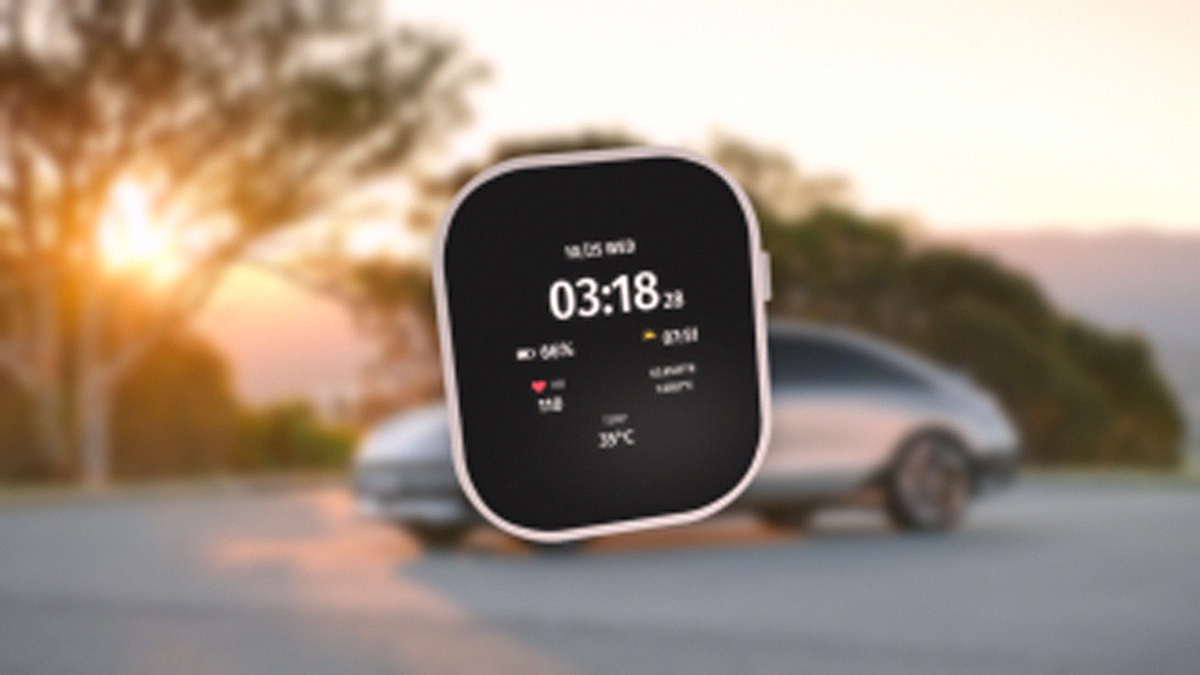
3 h 18 min
